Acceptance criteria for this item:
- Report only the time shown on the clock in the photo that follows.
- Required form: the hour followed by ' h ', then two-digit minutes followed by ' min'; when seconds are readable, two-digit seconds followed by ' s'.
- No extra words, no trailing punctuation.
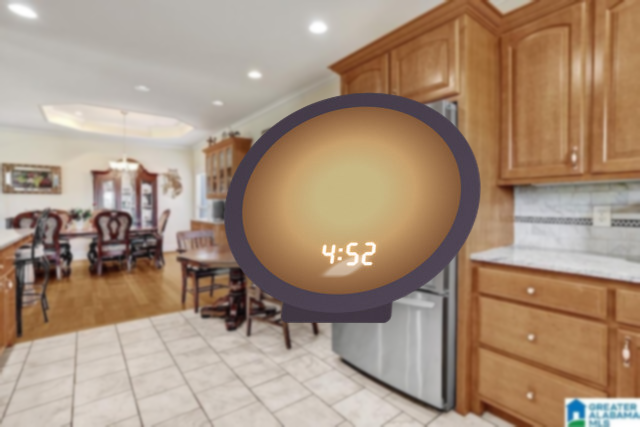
4 h 52 min
